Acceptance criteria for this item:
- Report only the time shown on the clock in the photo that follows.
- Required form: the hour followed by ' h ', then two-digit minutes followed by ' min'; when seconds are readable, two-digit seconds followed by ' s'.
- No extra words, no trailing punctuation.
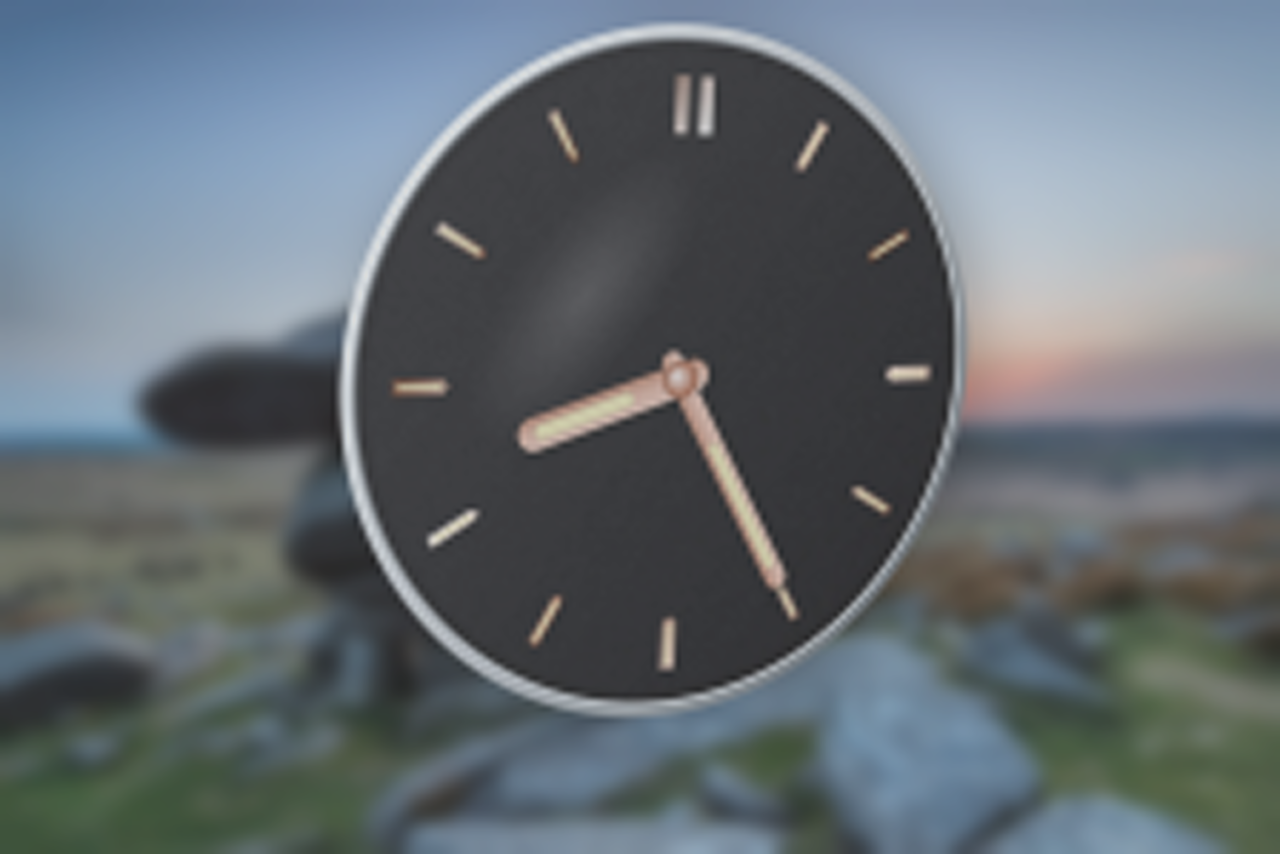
8 h 25 min
